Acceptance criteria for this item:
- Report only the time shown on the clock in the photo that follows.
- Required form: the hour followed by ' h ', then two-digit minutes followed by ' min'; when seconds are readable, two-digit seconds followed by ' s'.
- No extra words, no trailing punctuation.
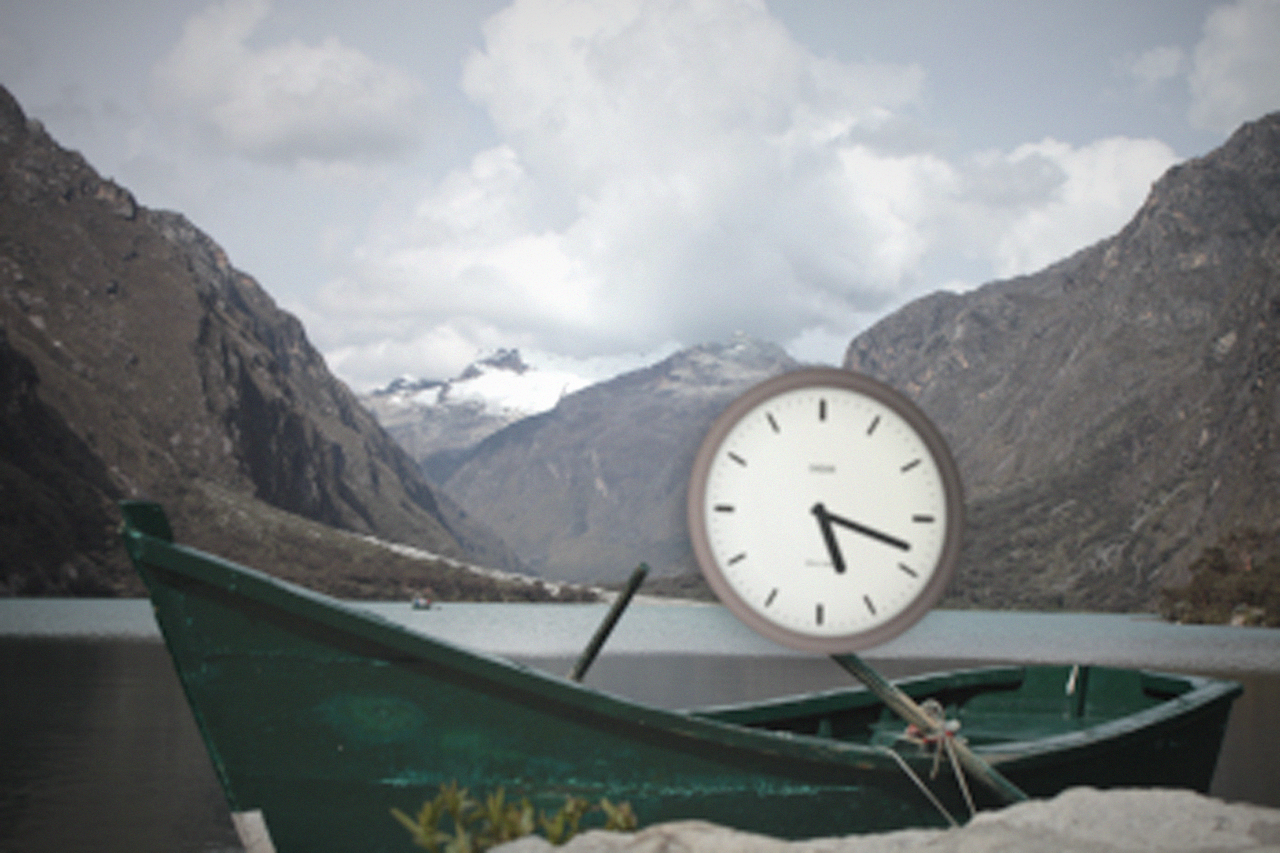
5 h 18 min
